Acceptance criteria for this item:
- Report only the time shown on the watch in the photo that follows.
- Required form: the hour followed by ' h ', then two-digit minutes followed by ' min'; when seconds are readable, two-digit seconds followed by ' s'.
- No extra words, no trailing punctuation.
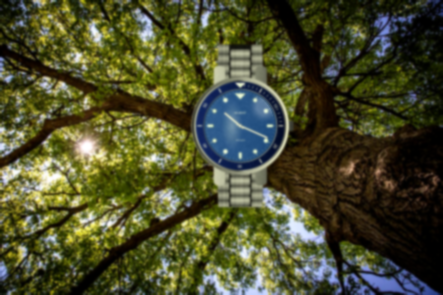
10 h 19 min
